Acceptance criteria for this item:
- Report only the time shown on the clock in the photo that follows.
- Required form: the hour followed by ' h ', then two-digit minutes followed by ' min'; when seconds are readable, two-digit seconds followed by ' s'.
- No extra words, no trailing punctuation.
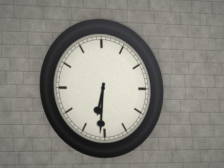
6 h 31 min
